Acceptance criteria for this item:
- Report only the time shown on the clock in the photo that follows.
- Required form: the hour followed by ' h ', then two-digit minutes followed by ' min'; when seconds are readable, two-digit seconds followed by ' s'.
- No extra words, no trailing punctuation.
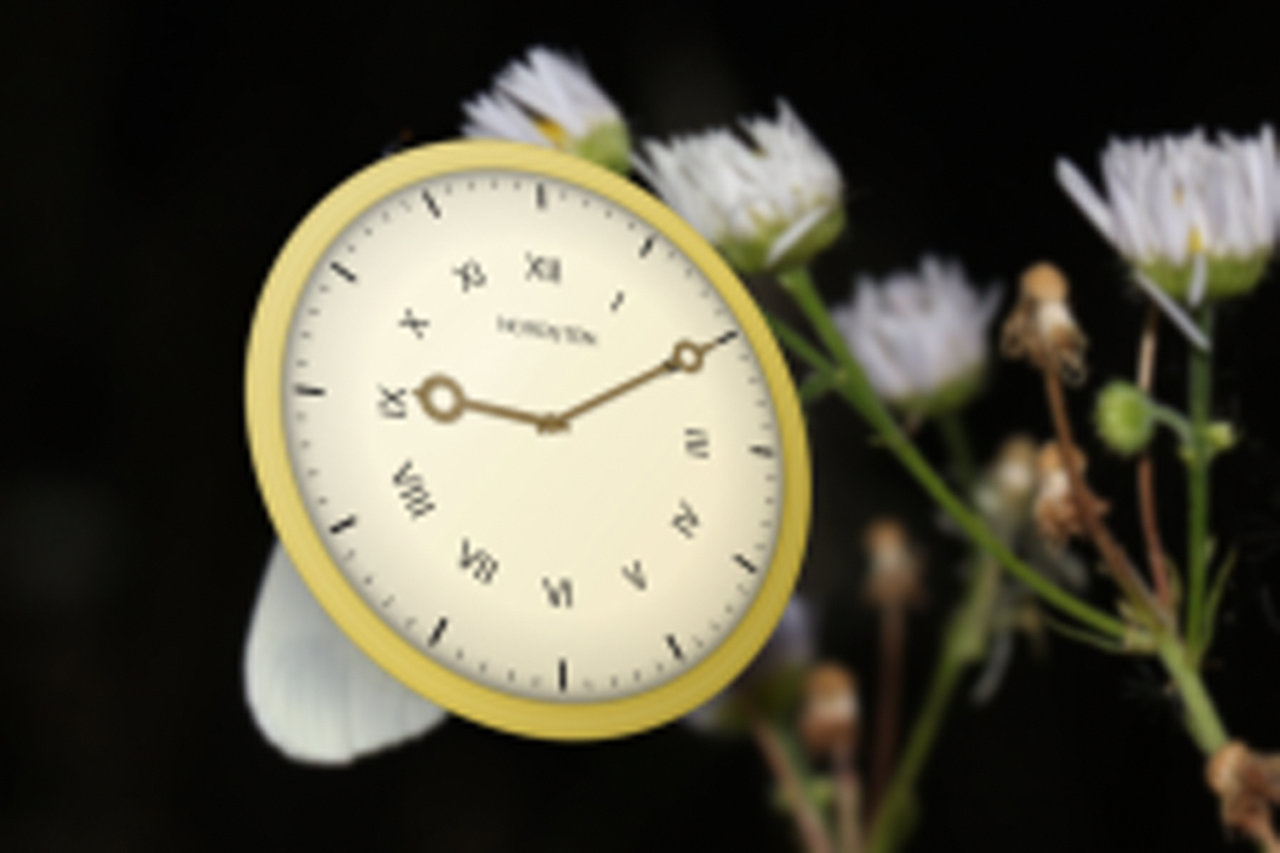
9 h 10 min
